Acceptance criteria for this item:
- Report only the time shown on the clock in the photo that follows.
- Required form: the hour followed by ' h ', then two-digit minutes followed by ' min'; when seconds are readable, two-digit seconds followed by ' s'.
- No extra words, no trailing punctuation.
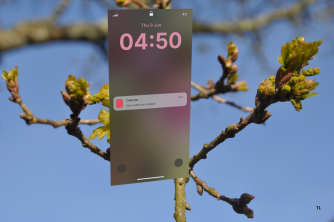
4 h 50 min
